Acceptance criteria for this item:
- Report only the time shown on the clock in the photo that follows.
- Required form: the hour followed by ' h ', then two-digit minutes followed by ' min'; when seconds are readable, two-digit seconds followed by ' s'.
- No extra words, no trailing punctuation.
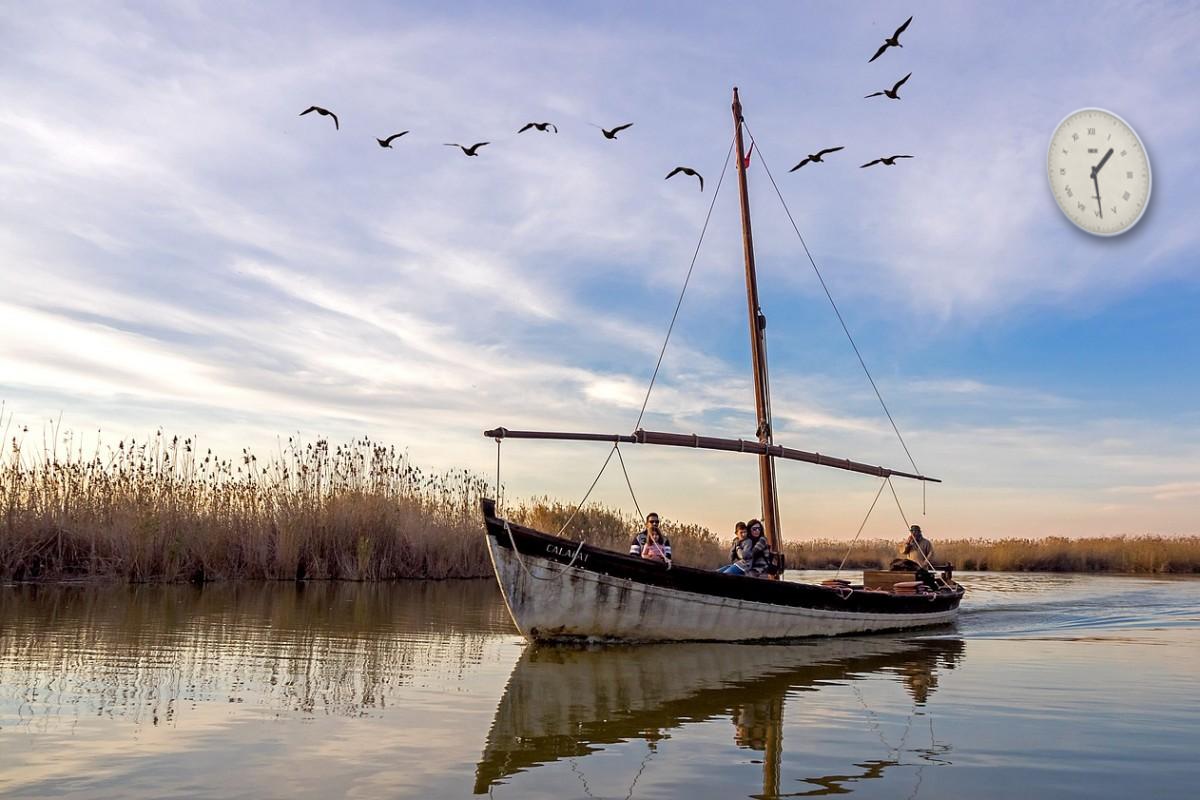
1 h 29 min
